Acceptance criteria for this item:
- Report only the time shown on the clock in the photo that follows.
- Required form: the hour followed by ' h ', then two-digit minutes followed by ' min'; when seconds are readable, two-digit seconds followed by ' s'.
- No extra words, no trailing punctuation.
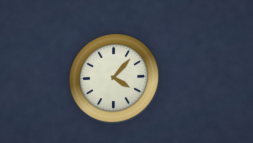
4 h 07 min
